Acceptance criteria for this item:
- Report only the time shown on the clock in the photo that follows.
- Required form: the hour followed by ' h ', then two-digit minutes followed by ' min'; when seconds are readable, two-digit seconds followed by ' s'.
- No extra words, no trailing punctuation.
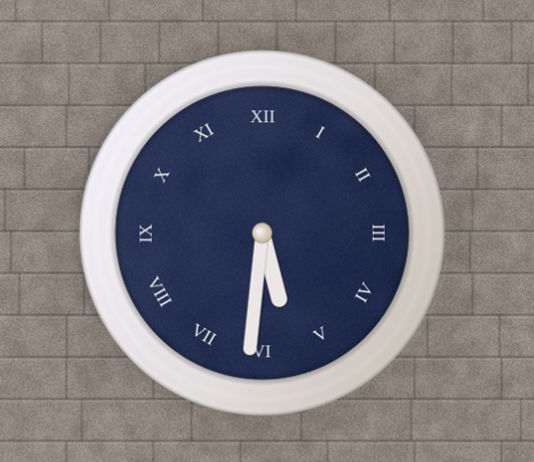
5 h 31 min
